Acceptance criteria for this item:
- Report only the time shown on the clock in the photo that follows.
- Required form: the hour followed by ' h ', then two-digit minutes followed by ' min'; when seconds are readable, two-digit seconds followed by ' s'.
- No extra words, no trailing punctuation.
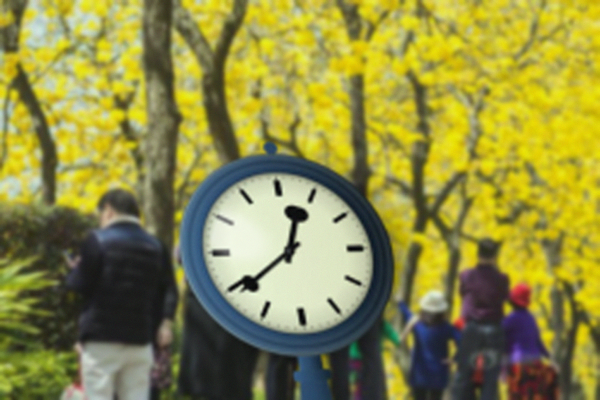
12 h 39 min
